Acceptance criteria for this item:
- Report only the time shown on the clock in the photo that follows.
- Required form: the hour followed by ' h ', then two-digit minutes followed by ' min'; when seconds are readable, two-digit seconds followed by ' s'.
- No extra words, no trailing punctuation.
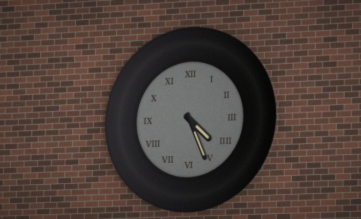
4 h 26 min
